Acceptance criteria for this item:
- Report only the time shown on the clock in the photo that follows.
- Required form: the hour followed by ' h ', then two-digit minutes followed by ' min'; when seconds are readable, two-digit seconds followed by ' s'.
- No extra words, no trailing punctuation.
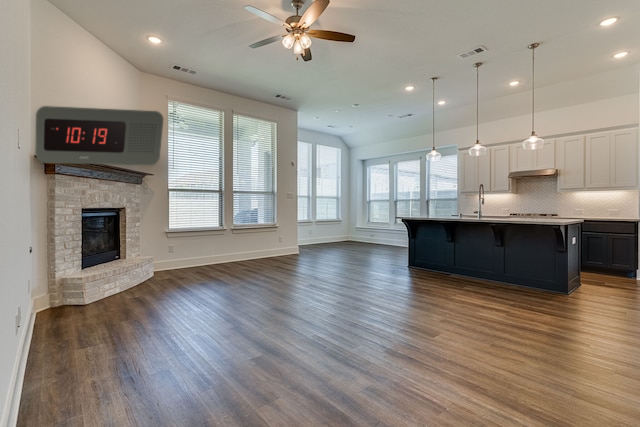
10 h 19 min
